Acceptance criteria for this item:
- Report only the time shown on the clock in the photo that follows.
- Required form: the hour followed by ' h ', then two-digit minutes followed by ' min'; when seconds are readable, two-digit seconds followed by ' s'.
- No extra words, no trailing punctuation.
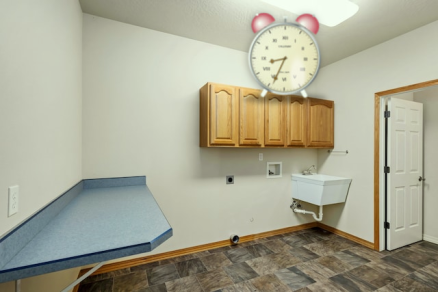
8 h 34 min
